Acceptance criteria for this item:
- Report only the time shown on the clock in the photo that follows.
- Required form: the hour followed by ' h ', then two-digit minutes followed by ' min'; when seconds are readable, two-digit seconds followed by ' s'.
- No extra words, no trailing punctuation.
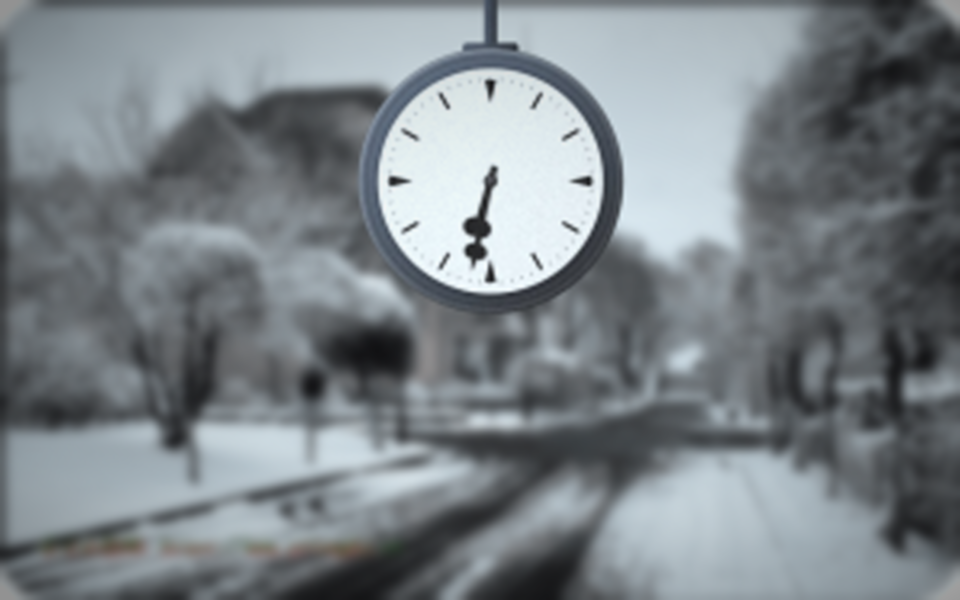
6 h 32 min
